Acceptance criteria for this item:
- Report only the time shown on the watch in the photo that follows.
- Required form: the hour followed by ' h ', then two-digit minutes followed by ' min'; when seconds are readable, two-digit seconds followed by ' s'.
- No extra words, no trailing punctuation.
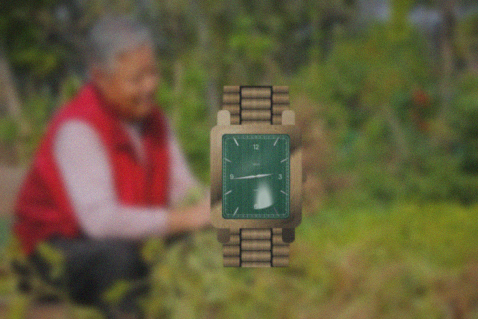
2 h 44 min
